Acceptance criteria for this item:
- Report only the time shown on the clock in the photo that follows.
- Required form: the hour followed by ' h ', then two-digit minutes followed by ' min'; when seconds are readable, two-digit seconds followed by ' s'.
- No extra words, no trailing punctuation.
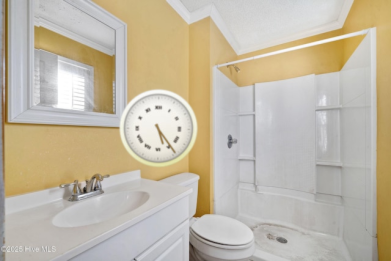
5 h 24 min
